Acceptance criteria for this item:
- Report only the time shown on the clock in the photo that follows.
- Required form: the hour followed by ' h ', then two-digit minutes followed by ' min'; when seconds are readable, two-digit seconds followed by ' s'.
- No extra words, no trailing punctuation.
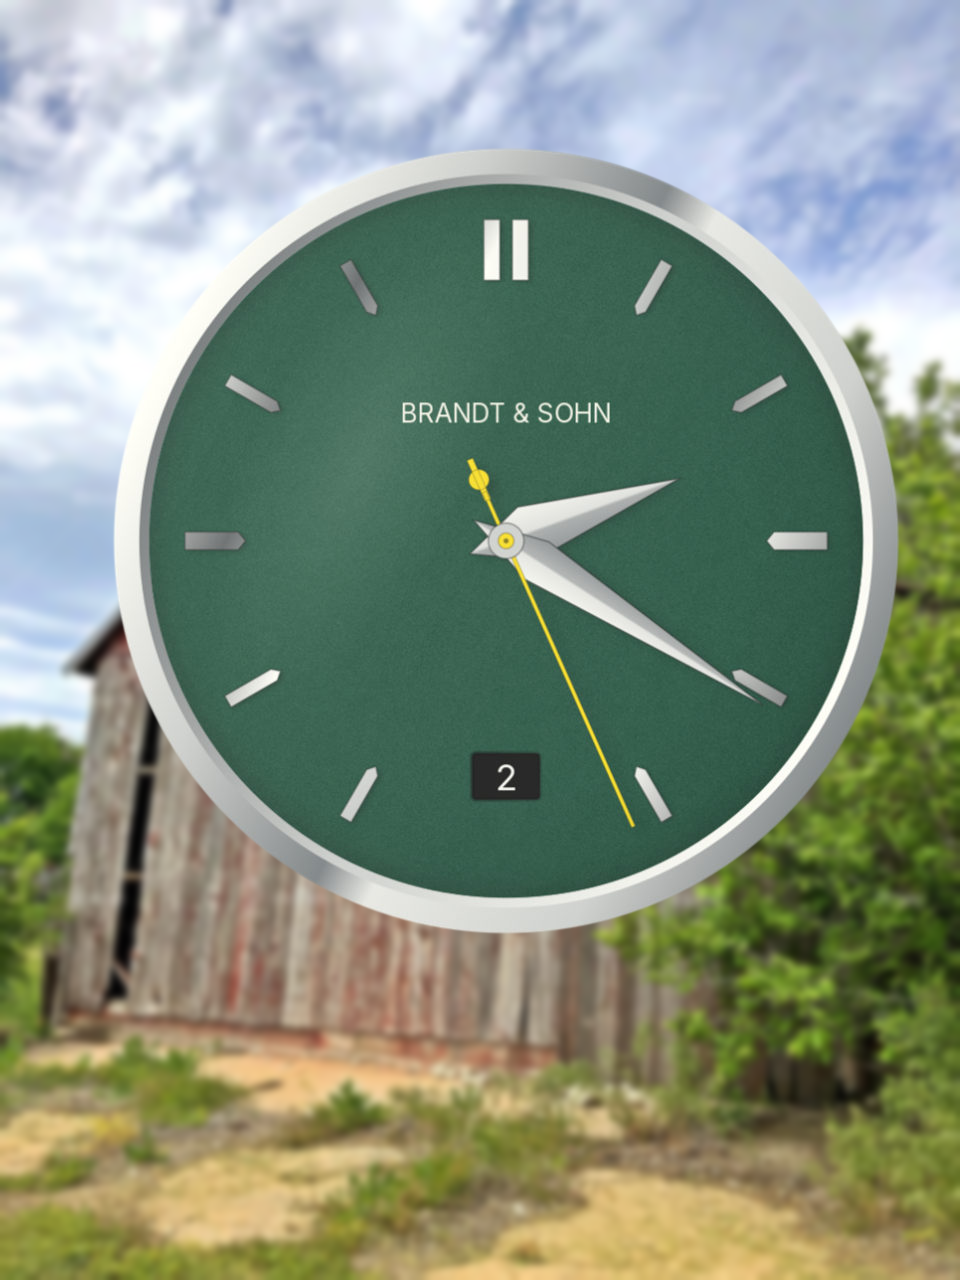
2 h 20 min 26 s
